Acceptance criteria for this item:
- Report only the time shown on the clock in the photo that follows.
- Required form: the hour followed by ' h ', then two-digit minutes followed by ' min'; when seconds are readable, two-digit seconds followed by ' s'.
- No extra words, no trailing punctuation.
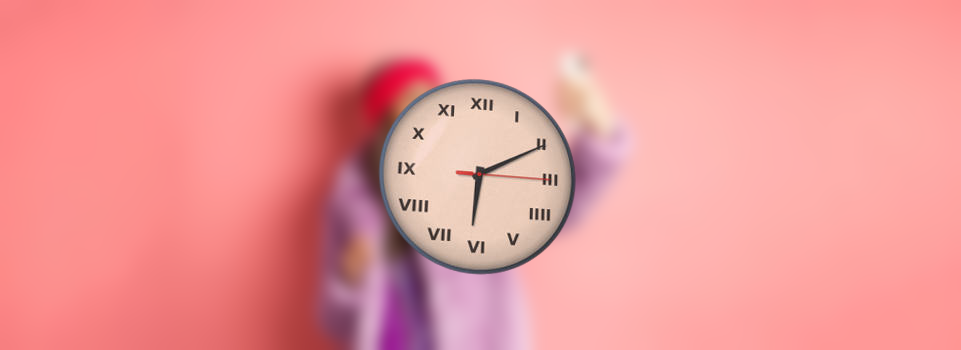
6 h 10 min 15 s
